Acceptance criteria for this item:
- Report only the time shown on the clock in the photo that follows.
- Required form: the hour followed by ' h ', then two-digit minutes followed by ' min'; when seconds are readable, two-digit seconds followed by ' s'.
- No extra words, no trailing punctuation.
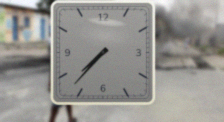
7 h 37 min
